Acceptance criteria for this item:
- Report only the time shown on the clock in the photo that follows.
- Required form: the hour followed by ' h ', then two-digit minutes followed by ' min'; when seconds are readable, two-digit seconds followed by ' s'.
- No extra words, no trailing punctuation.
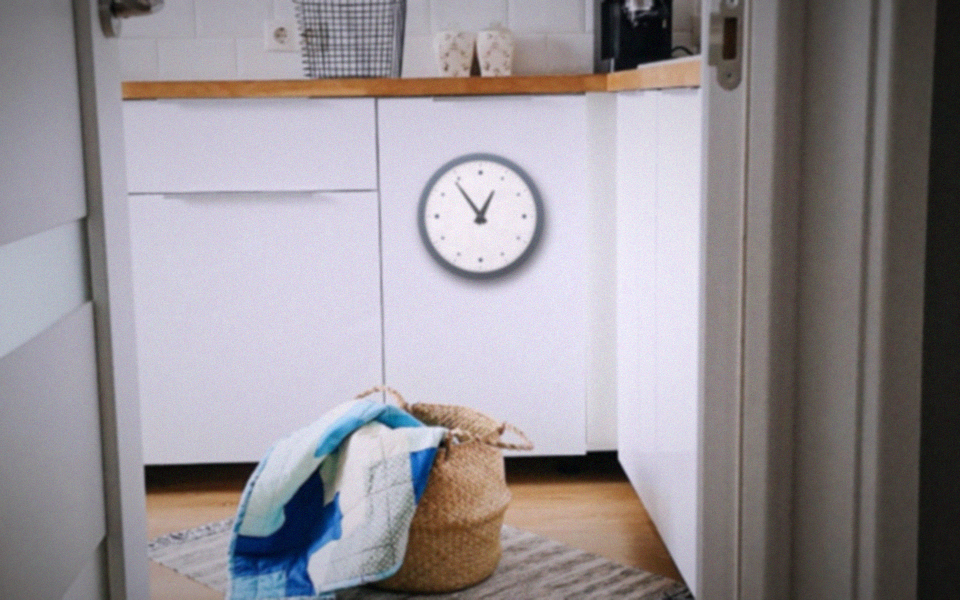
12 h 54 min
